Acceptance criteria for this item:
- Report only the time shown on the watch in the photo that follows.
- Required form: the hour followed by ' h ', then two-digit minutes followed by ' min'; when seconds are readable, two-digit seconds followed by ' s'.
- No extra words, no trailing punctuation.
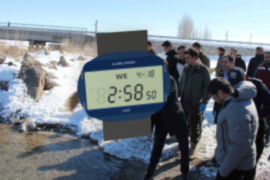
2 h 58 min
